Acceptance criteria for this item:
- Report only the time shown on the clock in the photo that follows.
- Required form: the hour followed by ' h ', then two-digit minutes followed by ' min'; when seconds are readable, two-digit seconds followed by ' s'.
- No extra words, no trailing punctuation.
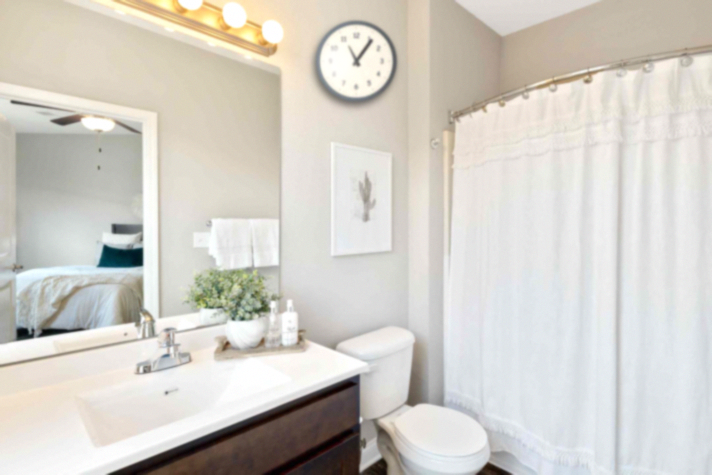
11 h 06 min
